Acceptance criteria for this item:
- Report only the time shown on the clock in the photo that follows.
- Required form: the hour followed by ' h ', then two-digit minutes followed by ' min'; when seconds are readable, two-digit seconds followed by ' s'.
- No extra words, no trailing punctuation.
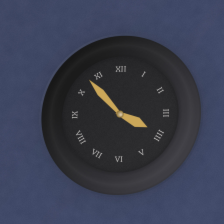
3 h 53 min
